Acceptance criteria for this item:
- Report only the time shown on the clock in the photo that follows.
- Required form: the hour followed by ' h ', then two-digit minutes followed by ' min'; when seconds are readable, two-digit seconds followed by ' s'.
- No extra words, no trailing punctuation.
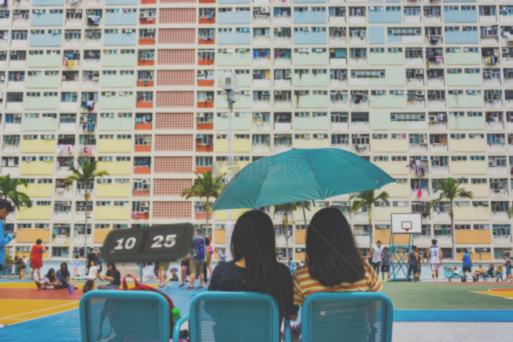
10 h 25 min
